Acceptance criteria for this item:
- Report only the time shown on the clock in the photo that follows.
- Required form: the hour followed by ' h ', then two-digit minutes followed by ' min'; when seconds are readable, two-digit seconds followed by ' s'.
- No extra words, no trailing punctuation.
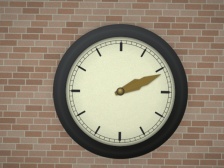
2 h 11 min
